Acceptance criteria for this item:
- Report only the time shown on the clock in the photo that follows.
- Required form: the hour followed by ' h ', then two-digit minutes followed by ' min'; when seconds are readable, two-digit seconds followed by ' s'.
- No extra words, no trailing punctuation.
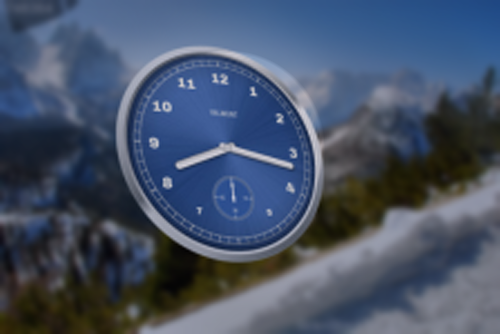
8 h 17 min
